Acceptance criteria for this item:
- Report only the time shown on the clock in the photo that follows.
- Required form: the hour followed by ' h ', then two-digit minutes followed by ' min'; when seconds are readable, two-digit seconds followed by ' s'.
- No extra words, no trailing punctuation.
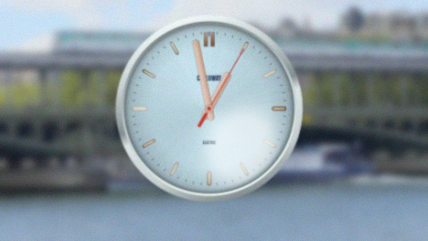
12 h 58 min 05 s
